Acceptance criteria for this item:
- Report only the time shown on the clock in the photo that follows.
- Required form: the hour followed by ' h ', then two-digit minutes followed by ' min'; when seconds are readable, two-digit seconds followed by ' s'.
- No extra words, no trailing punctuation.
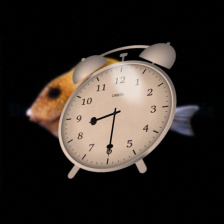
8 h 30 min
